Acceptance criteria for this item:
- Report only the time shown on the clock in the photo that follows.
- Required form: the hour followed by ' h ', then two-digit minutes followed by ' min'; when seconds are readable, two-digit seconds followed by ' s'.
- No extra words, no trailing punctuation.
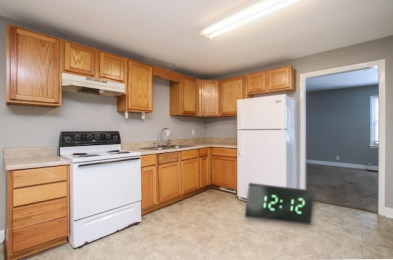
12 h 12 min
